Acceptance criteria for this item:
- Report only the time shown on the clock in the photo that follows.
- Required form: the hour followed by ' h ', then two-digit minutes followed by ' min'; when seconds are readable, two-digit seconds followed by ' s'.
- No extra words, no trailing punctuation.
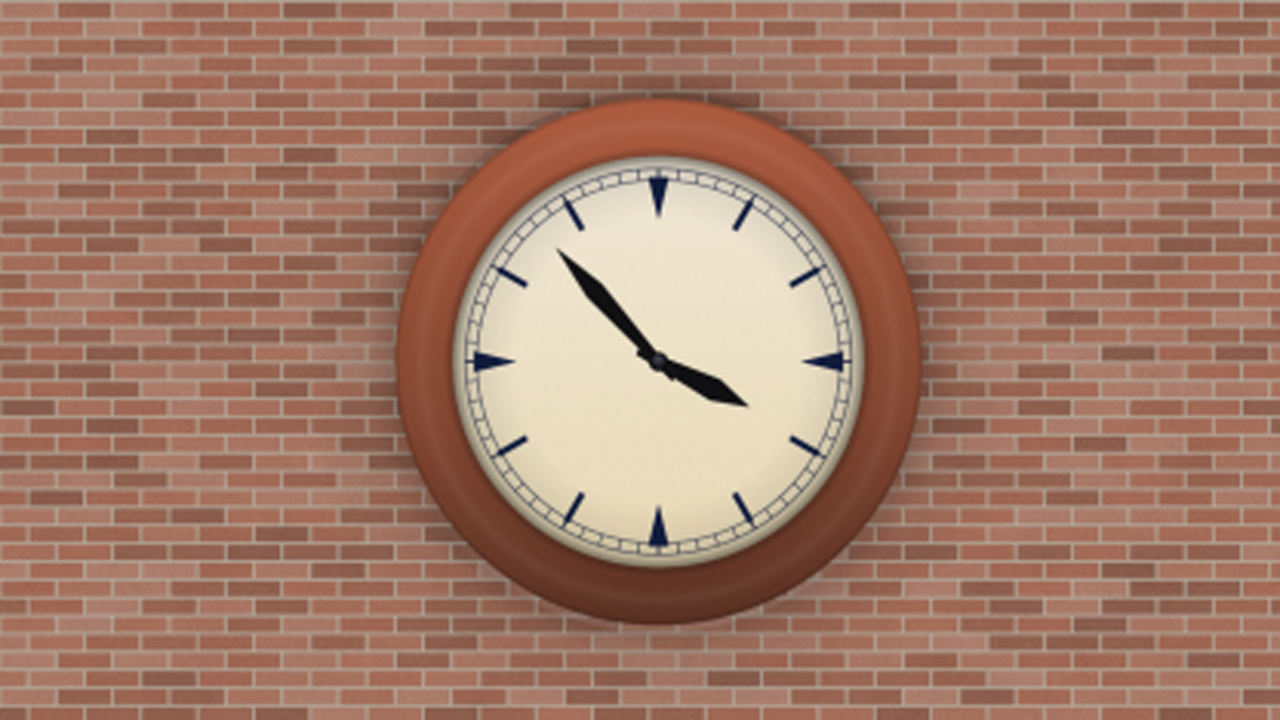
3 h 53 min
